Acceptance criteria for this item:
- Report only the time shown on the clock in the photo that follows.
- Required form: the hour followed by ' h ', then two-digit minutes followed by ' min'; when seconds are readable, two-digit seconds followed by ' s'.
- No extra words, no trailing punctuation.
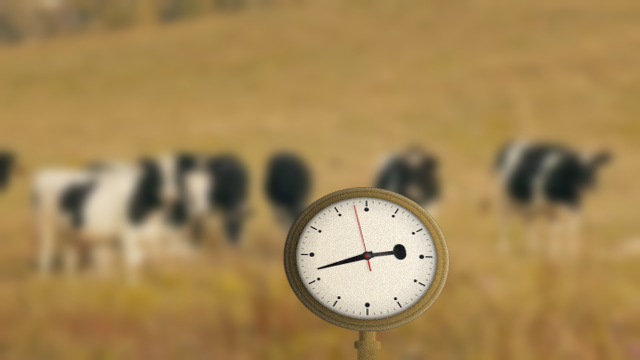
2 h 41 min 58 s
